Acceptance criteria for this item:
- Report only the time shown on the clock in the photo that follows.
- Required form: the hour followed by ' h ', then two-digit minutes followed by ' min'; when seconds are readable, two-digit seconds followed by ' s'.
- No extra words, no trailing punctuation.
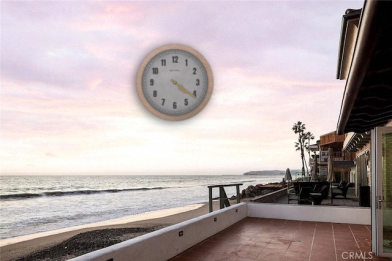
4 h 21 min
